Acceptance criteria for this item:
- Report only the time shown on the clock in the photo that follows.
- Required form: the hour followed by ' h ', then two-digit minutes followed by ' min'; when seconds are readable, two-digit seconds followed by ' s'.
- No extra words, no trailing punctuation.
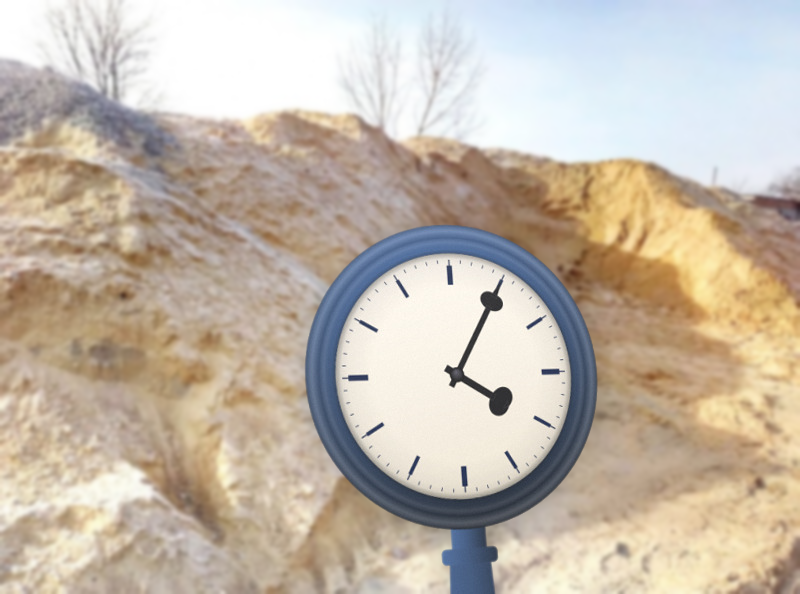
4 h 05 min
